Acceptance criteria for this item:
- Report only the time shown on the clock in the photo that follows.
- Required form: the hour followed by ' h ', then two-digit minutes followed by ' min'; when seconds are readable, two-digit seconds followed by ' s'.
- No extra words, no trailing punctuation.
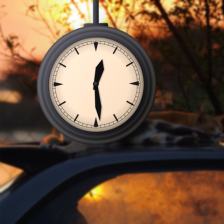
12 h 29 min
